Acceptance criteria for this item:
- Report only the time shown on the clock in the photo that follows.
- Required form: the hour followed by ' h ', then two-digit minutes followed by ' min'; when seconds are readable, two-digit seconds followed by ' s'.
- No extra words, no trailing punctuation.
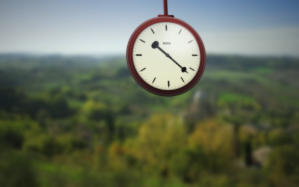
10 h 22 min
